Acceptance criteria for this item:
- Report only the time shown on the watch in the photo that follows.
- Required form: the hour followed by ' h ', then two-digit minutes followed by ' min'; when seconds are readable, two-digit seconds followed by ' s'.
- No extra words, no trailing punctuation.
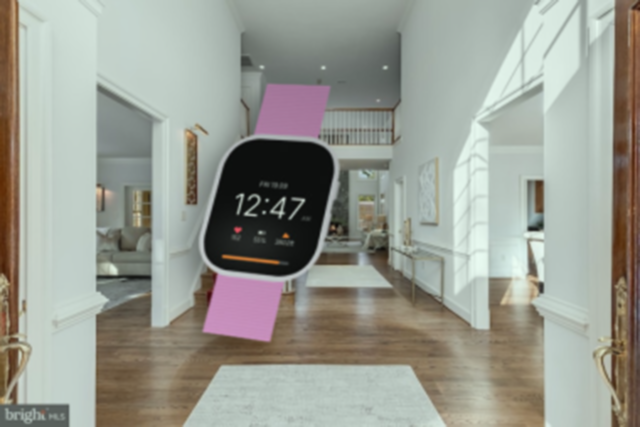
12 h 47 min
